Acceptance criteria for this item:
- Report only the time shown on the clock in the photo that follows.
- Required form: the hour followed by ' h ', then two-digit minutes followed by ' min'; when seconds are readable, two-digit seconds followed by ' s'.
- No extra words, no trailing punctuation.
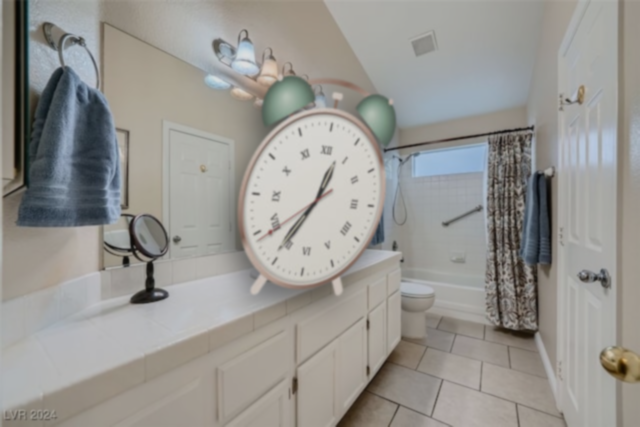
12 h 35 min 39 s
